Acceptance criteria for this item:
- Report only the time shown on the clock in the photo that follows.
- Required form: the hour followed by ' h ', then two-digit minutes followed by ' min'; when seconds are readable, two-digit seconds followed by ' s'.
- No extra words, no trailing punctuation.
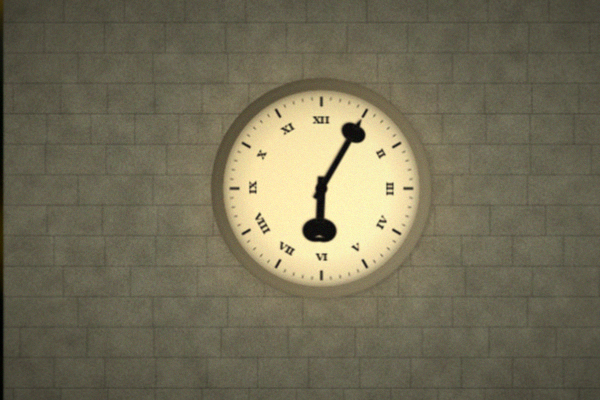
6 h 05 min
